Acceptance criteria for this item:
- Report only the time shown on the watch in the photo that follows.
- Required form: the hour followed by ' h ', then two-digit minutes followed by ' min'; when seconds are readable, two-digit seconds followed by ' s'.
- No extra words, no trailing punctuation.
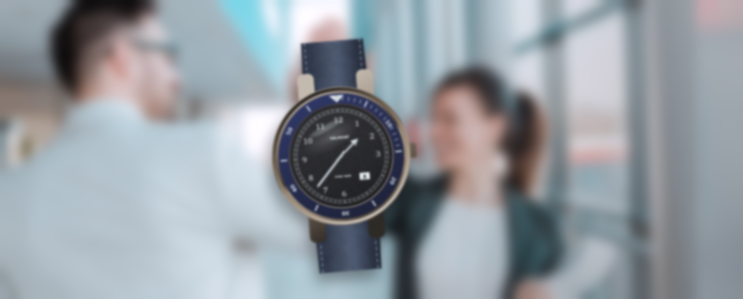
1 h 37 min
